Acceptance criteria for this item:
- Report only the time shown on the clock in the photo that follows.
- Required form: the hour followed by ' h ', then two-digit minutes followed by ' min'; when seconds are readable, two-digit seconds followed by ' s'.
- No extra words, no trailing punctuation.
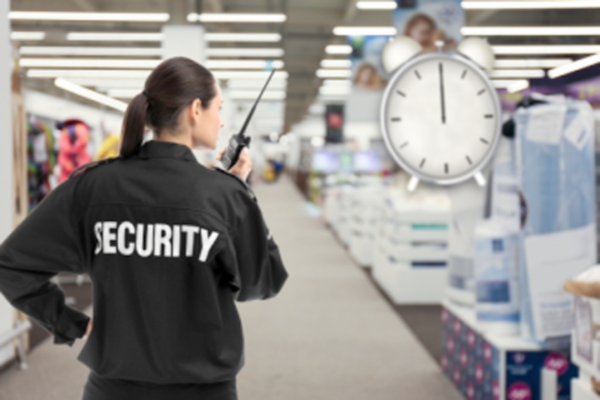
12 h 00 min
